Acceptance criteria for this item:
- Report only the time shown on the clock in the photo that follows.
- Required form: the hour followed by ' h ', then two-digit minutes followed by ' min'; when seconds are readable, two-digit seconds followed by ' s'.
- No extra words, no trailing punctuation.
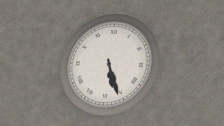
5 h 26 min
